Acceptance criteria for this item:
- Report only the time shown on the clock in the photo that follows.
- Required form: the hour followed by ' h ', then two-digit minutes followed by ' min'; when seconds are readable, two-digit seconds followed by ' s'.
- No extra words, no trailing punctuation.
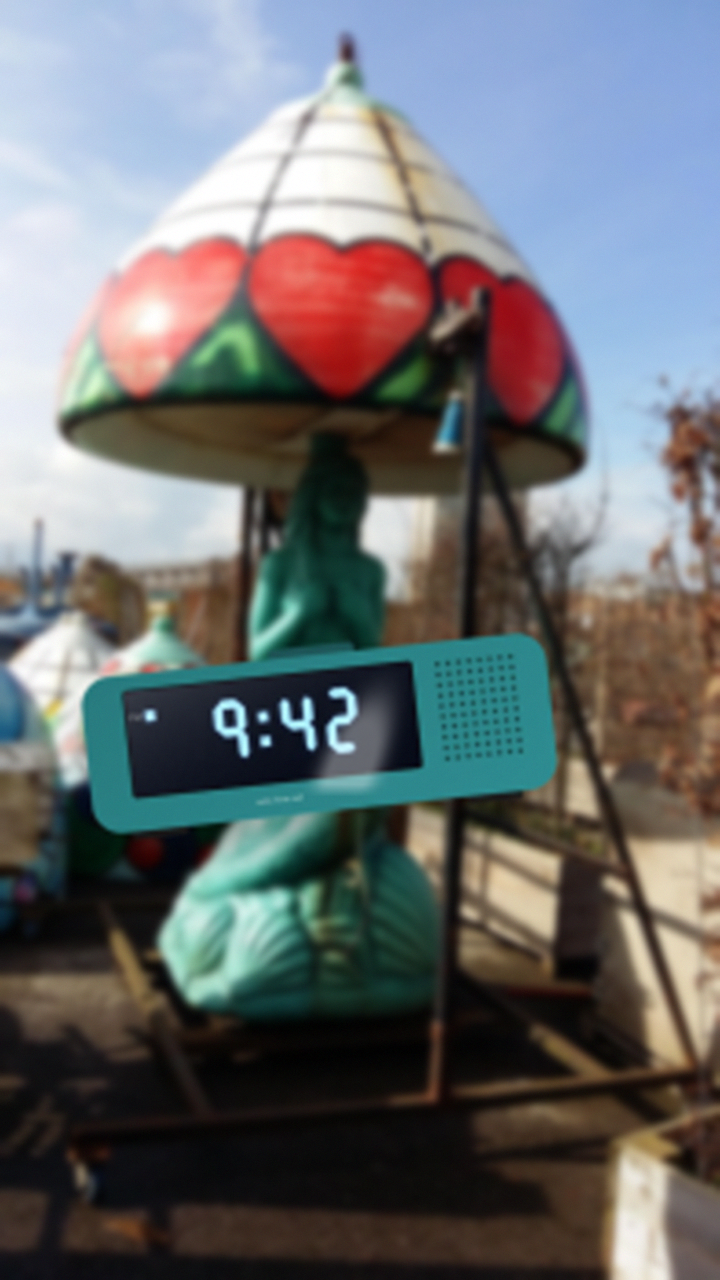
9 h 42 min
